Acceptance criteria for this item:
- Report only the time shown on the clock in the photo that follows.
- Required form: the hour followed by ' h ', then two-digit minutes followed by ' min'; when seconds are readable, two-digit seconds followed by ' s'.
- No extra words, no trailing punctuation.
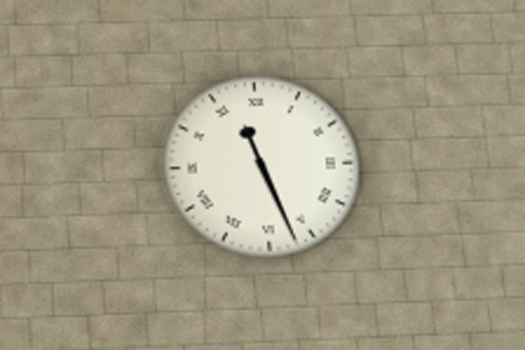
11 h 27 min
